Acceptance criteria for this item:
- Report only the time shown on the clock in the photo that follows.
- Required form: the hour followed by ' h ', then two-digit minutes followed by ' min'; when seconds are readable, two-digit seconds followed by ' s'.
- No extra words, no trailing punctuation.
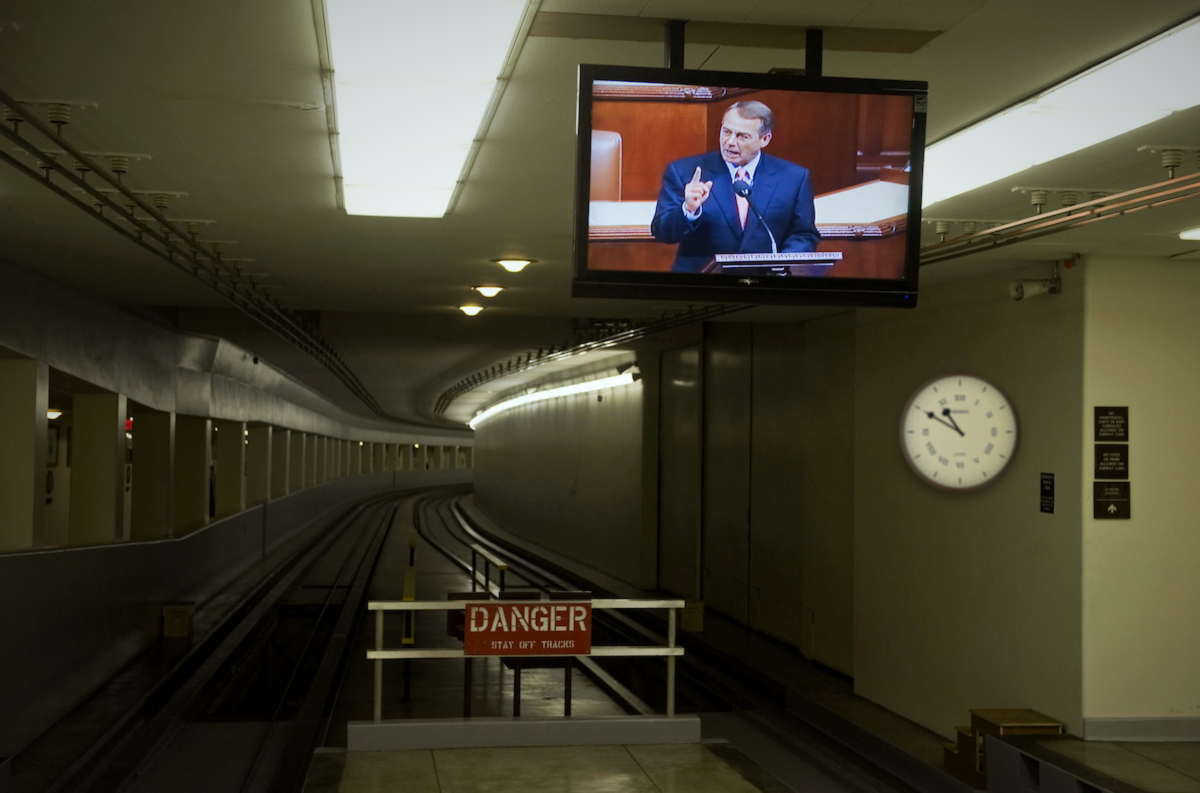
10 h 50 min
